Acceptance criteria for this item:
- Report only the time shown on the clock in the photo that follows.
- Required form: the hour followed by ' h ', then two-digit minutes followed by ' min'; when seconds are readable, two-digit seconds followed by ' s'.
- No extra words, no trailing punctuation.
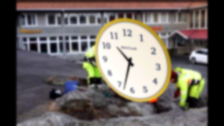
10 h 33 min
